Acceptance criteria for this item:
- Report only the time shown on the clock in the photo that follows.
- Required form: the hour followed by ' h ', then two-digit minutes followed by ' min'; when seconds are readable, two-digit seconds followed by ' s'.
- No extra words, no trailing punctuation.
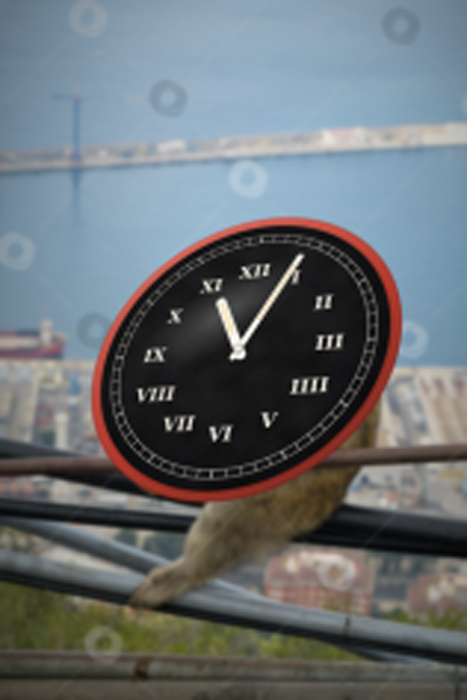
11 h 04 min
